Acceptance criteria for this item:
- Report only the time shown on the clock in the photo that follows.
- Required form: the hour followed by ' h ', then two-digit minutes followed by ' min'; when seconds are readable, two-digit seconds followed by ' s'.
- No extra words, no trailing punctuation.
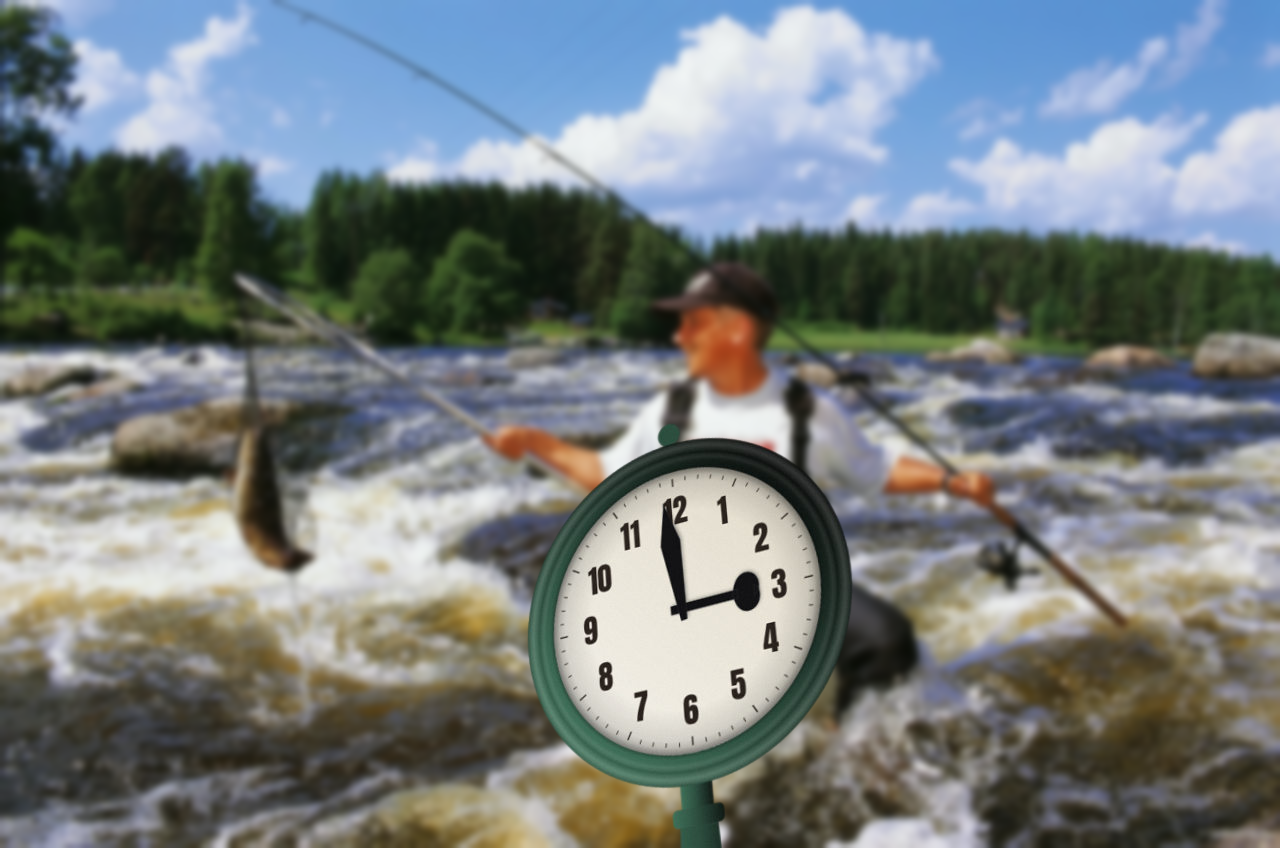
2 h 59 min
